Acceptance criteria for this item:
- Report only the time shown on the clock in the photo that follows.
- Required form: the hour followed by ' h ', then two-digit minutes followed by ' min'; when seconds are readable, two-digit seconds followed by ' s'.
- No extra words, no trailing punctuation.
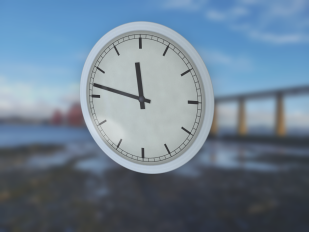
11 h 47 min
